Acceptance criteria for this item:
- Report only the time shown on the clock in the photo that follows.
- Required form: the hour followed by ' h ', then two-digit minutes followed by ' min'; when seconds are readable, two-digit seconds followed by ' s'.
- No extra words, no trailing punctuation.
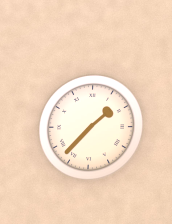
1 h 37 min
